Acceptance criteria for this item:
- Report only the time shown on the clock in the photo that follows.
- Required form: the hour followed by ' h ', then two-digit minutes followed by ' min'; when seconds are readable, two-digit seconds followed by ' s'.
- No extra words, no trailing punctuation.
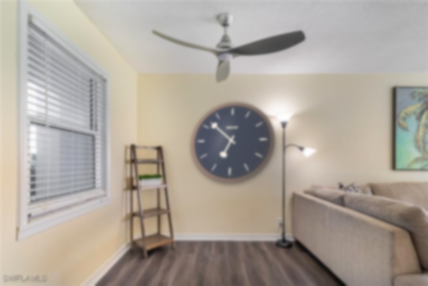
6 h 52 min
